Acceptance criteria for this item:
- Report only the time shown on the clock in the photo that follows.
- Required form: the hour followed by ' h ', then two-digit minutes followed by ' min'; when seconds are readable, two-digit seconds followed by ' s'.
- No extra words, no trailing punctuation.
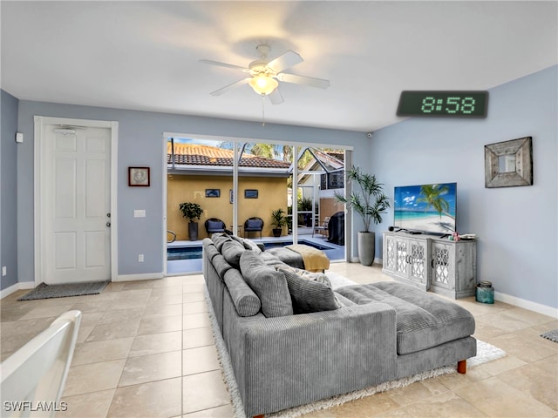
8 h 58 min
